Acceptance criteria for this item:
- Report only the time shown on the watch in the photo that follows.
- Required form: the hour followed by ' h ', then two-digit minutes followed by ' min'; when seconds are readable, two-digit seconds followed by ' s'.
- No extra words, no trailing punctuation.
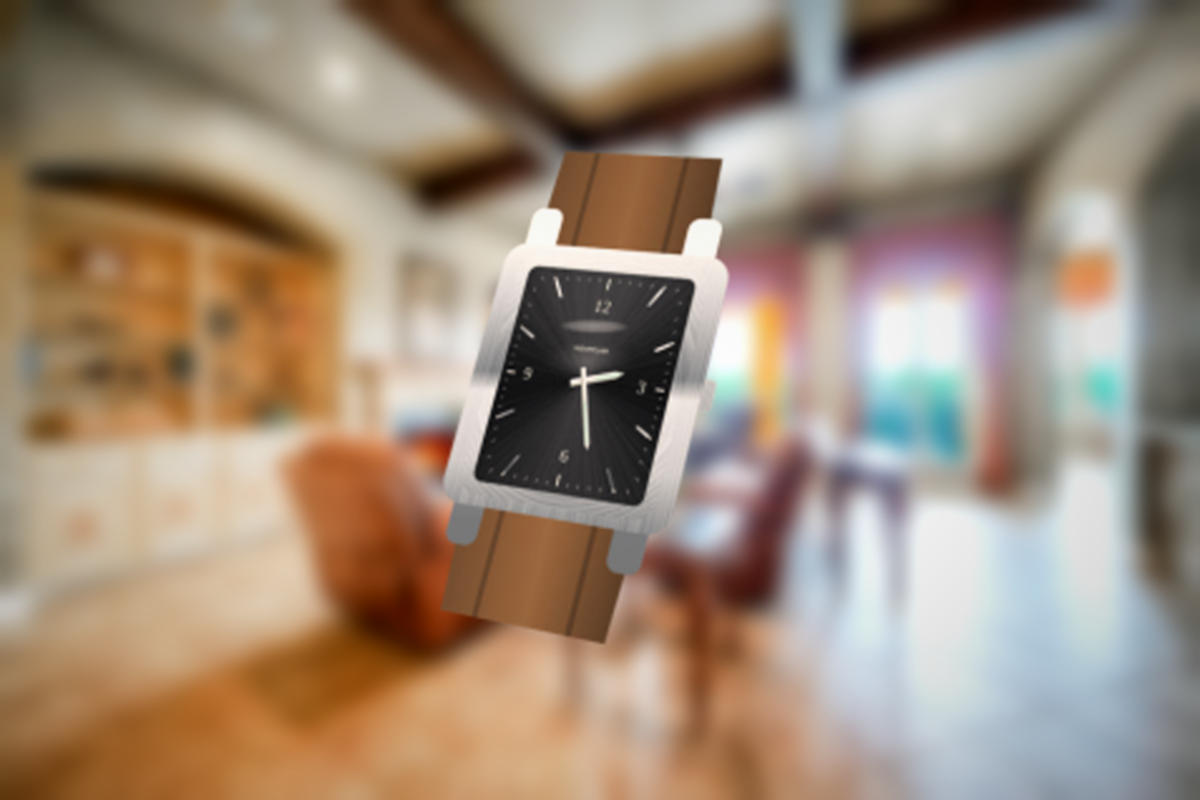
2 h 27 min
